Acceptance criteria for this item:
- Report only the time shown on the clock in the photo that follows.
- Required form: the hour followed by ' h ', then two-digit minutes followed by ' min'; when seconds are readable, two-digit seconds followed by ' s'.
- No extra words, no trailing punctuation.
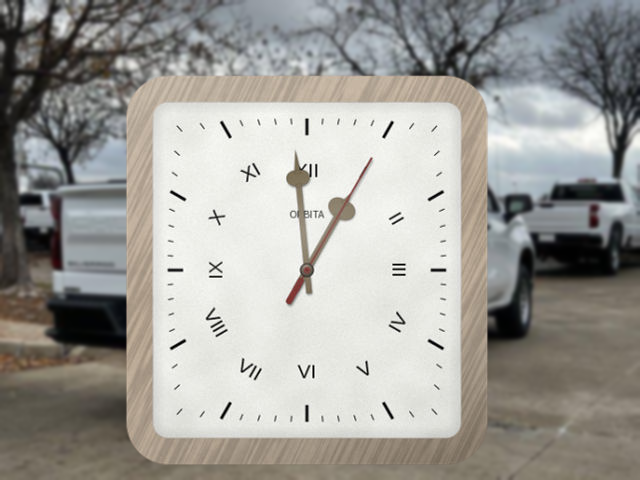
12 h 59 min 05 s
